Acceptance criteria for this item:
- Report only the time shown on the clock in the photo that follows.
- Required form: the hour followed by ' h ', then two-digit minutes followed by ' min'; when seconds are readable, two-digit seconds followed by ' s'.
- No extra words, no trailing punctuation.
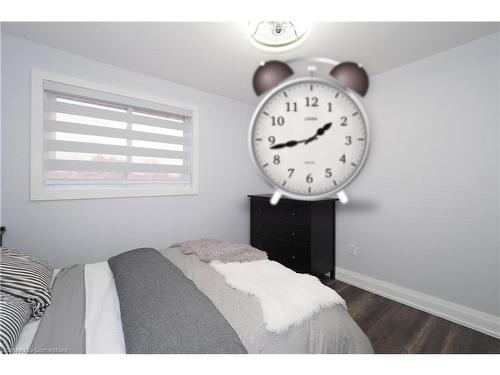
1 h 43 min
